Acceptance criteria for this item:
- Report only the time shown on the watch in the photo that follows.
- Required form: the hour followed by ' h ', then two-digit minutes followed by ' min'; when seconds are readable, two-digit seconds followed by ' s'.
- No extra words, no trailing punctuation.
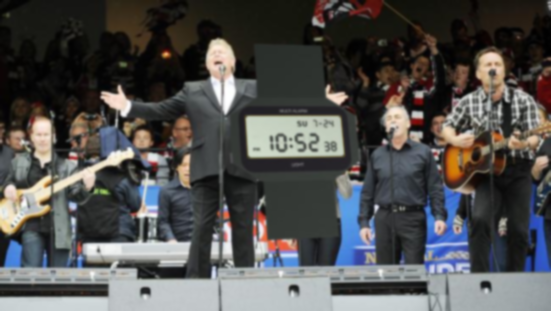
10 h 52 min
